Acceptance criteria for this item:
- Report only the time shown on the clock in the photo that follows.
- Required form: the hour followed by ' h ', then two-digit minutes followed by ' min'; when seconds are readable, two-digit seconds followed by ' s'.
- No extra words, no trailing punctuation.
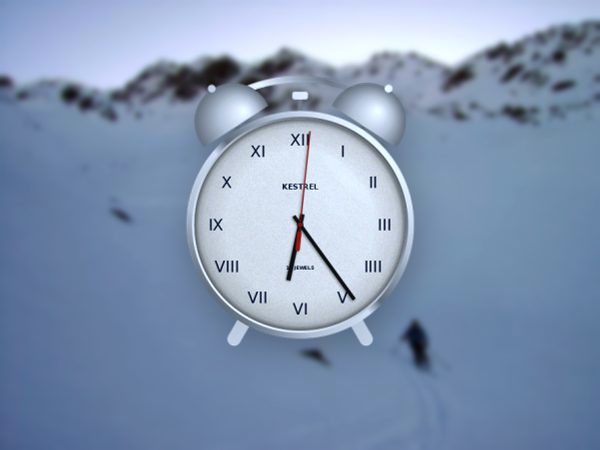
6 h 24 min 01 s
